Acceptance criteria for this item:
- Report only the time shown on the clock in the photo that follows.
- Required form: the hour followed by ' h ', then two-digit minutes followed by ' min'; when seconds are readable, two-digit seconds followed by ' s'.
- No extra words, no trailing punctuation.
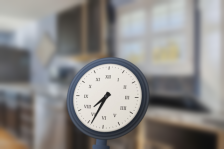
7 h 34 min
